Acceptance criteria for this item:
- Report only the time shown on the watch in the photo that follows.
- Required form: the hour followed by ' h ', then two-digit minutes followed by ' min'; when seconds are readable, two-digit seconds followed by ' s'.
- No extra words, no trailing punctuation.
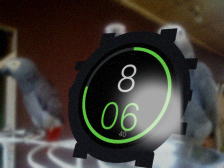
8 h 06 min
